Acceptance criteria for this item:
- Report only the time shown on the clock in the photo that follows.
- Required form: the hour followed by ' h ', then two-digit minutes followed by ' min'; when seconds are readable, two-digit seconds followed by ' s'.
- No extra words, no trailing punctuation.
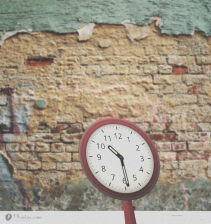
10 h 29 min
